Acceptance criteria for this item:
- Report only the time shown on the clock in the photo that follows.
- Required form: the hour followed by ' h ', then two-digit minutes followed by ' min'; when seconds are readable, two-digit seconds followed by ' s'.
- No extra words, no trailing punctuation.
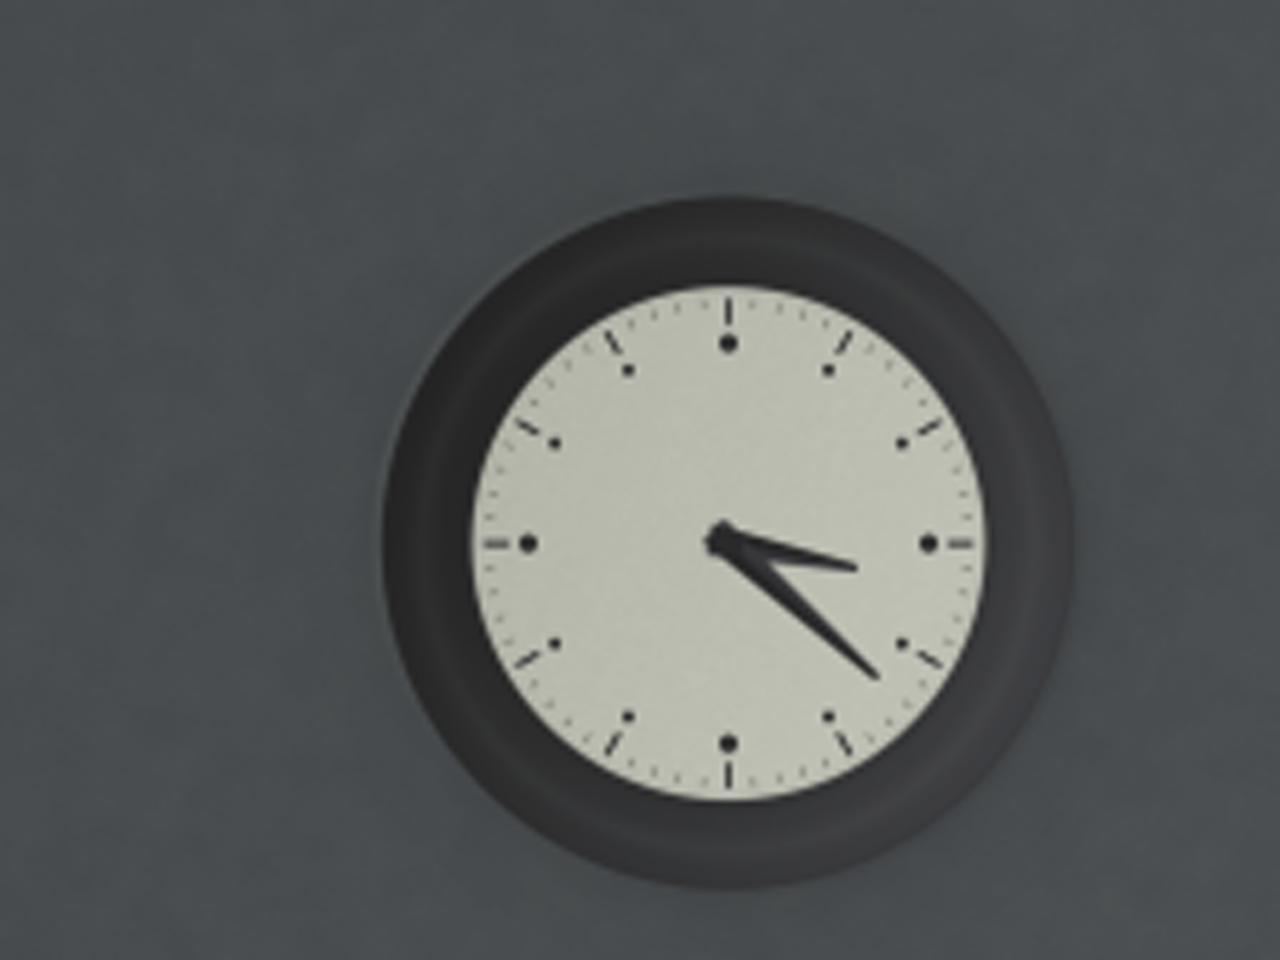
3 h 22 min
